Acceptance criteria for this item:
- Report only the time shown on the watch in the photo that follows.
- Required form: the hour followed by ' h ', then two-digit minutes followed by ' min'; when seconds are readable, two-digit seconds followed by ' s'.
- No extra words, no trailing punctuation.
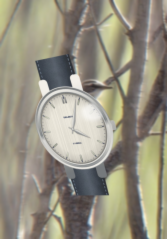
4 h 04 min
